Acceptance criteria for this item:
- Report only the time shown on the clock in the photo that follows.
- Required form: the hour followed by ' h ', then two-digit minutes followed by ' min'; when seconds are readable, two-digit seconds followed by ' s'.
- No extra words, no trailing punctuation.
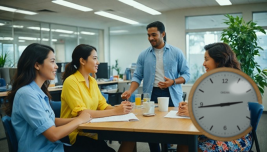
2 h 44 min
